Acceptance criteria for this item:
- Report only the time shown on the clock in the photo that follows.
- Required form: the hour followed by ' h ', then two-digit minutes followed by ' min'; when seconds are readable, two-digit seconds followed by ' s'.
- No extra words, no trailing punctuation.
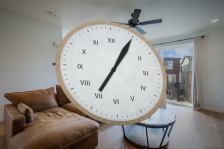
7 h 05 min
